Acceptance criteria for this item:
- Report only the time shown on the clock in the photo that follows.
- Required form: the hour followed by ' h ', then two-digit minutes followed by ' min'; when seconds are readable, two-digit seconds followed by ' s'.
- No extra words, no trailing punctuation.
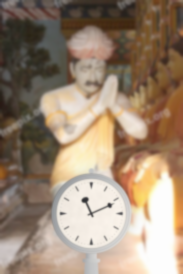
11 h 11 min
